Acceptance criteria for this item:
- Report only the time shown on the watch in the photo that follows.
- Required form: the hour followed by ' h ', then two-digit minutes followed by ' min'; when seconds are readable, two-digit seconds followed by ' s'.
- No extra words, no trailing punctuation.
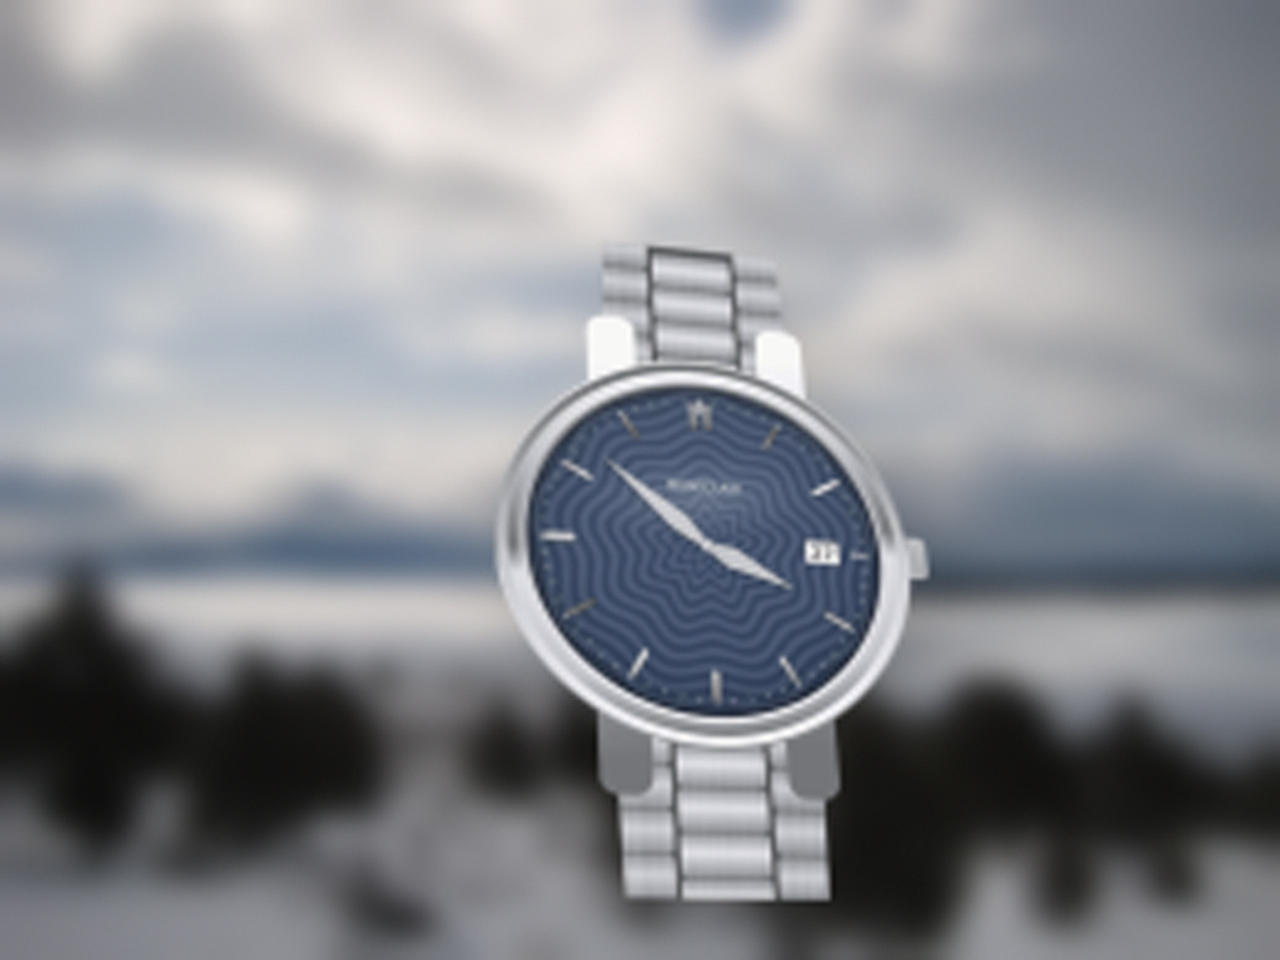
3 h 52 min
